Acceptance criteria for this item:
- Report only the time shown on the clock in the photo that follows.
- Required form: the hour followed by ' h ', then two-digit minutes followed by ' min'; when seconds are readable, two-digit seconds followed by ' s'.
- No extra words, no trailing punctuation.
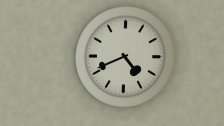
4 h 41 min
